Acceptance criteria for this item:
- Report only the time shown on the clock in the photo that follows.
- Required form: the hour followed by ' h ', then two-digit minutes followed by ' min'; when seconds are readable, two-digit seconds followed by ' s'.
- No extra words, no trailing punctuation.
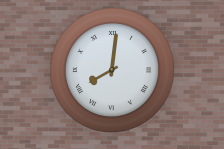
8 h 01 min
